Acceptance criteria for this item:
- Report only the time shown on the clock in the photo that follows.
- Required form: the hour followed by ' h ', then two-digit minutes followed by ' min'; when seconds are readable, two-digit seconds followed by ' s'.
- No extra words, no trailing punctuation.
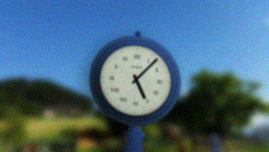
5 h 07 min
